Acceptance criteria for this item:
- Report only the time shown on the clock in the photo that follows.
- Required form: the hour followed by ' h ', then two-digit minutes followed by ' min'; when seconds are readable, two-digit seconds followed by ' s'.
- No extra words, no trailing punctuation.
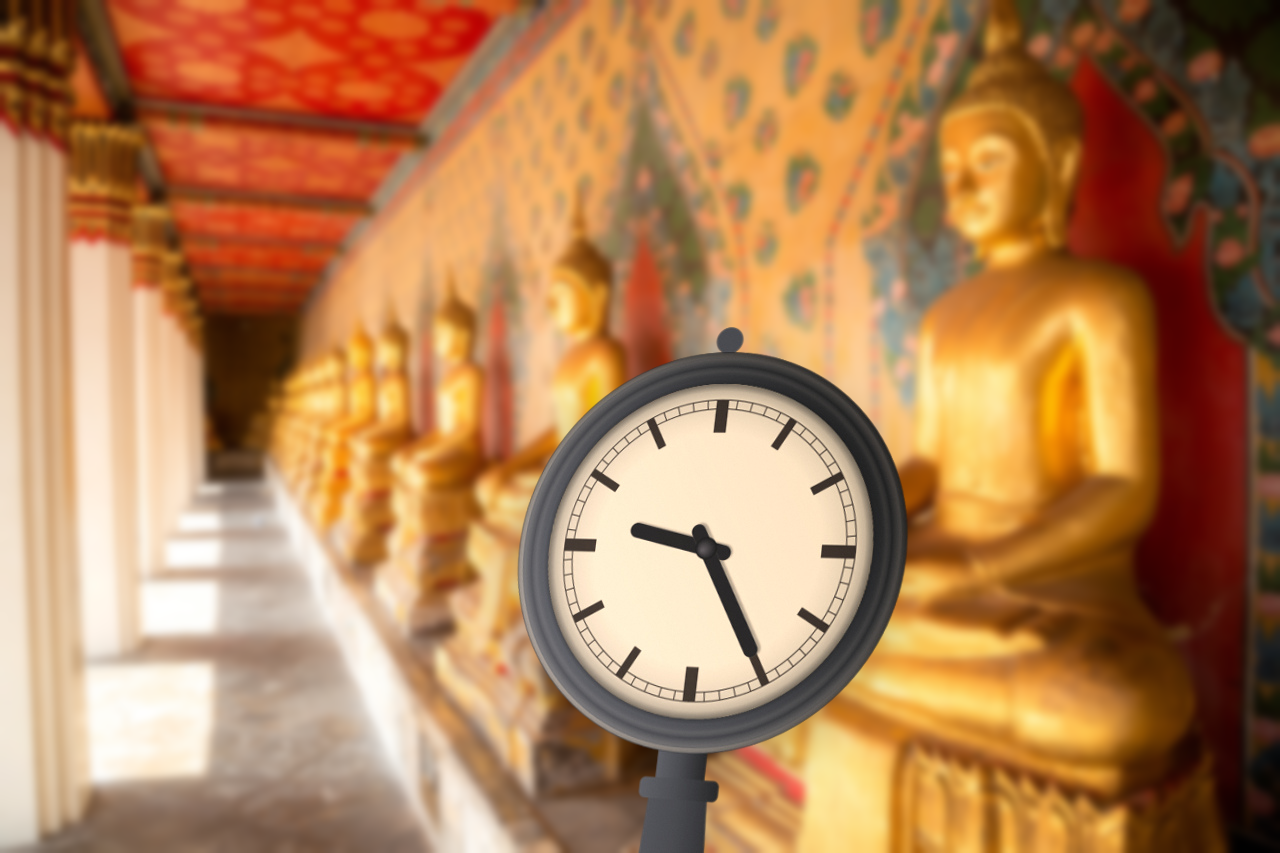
9 h 25 min
